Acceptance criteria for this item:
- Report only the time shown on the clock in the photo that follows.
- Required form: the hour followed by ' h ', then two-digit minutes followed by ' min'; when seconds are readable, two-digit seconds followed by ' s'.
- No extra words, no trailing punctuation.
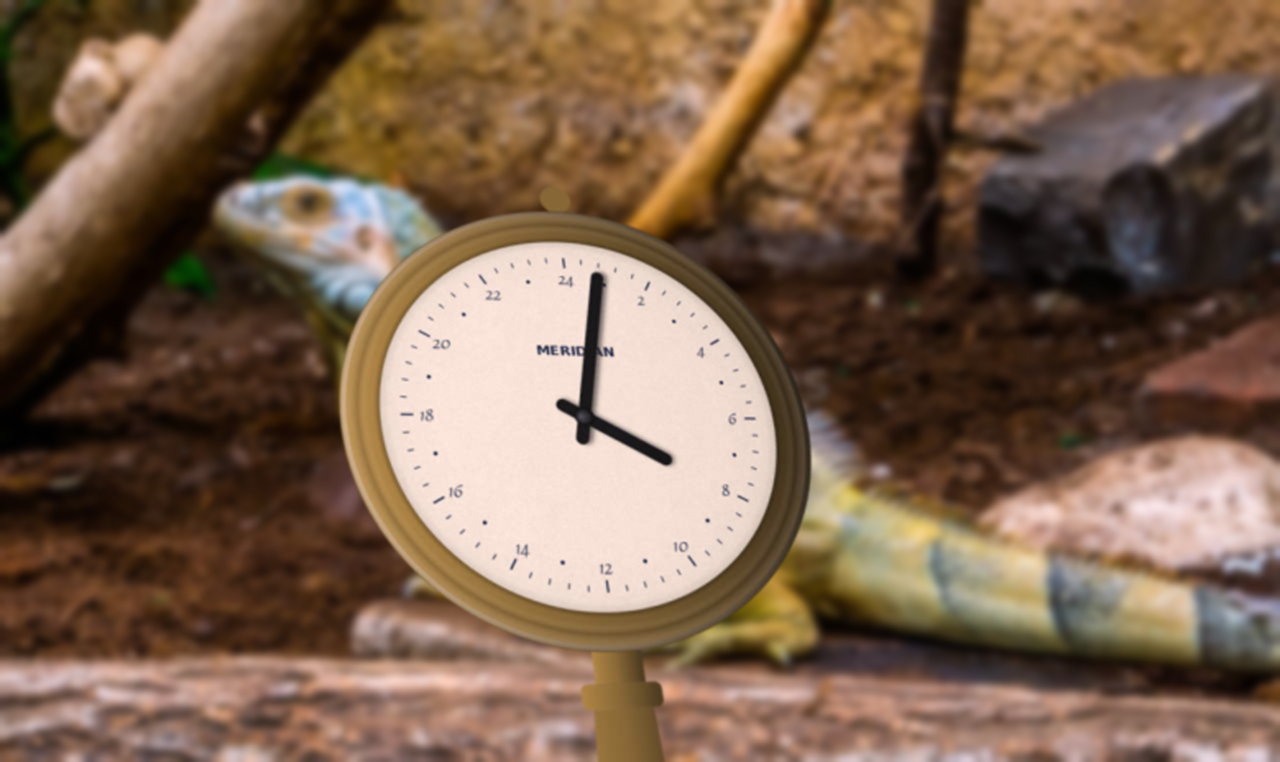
8 h 02 min
